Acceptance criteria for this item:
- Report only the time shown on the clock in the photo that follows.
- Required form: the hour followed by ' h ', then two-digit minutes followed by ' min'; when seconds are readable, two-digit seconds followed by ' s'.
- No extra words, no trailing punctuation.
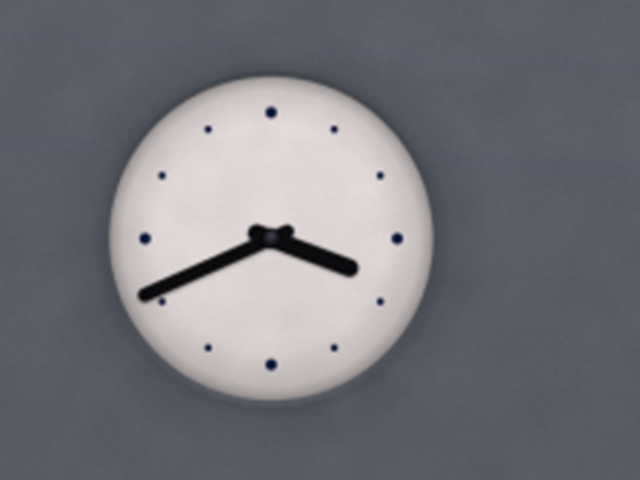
3 h 41 min
